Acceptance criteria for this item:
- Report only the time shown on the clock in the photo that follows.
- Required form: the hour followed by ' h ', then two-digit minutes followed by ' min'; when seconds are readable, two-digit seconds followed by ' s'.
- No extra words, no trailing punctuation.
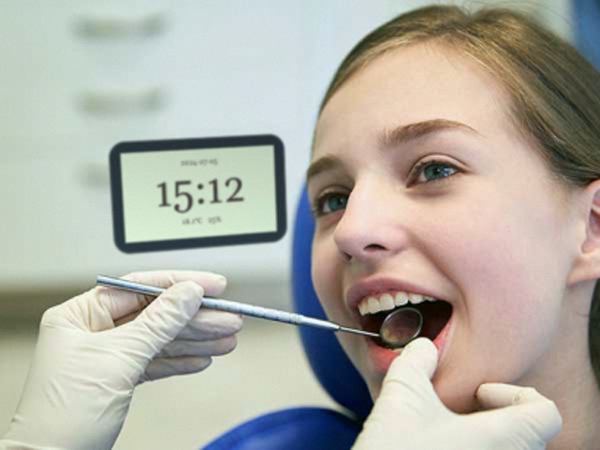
15 h 12 min
